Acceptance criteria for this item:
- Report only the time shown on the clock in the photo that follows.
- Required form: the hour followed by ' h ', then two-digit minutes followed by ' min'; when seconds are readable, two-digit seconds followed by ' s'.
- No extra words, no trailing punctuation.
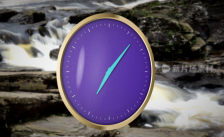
7 h 07 min
